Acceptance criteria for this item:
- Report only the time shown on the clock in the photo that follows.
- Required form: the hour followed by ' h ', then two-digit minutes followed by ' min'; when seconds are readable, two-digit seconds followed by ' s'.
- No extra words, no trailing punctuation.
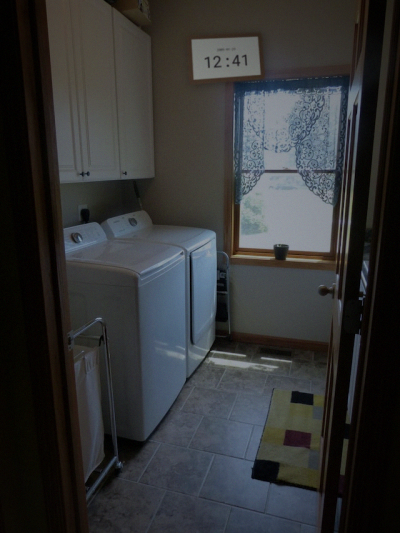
12 h 41 min
